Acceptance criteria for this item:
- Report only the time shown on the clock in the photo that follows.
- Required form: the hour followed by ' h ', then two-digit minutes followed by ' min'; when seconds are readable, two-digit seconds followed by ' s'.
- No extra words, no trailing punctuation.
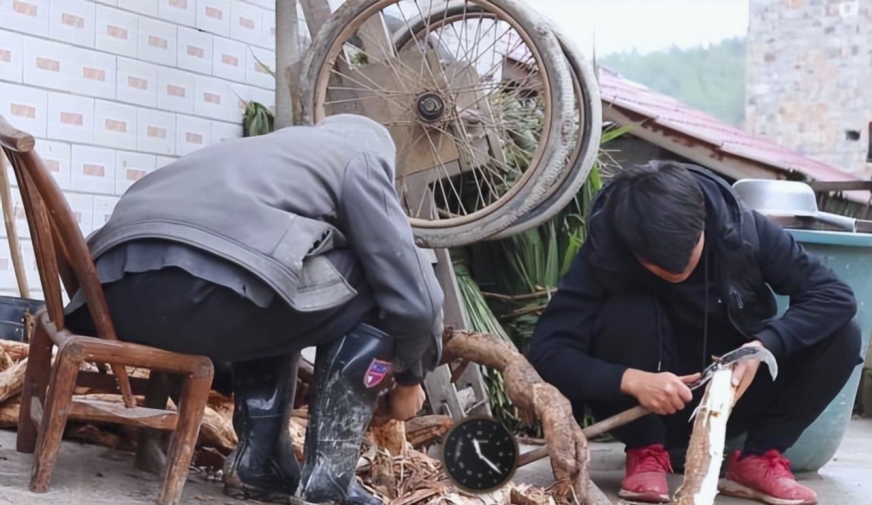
11 h 22 min
